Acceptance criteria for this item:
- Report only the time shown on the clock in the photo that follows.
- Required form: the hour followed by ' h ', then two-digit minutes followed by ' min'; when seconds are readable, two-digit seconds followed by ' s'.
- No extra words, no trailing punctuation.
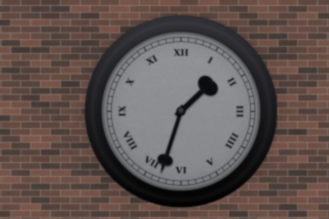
1 h 33 min
